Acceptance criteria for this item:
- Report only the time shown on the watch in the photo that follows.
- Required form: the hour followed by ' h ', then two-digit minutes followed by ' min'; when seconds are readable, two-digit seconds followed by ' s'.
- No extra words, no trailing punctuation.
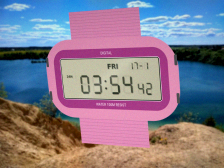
3 h 54 min 42 s
